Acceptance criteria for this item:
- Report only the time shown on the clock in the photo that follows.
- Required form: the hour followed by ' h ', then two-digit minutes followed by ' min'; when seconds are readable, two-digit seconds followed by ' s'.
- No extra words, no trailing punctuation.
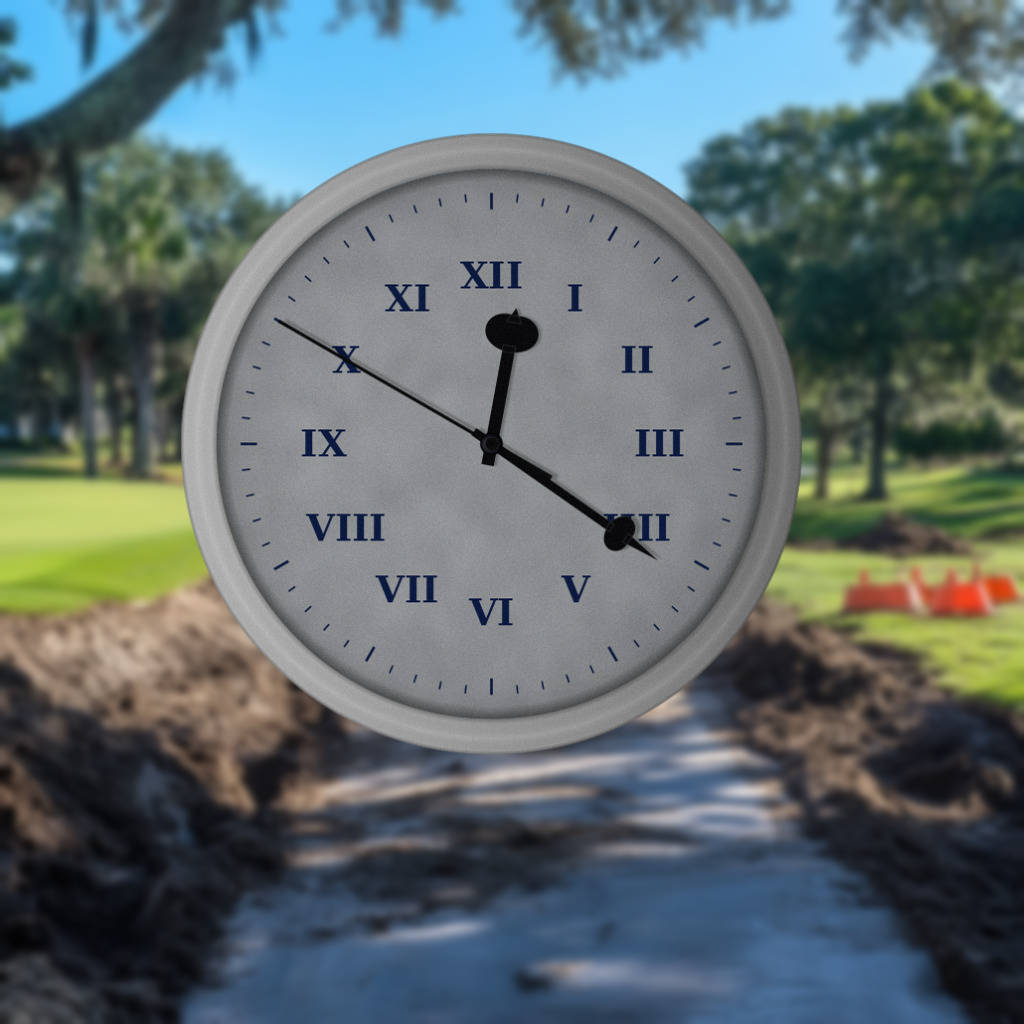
12 h 20 min 50 s
